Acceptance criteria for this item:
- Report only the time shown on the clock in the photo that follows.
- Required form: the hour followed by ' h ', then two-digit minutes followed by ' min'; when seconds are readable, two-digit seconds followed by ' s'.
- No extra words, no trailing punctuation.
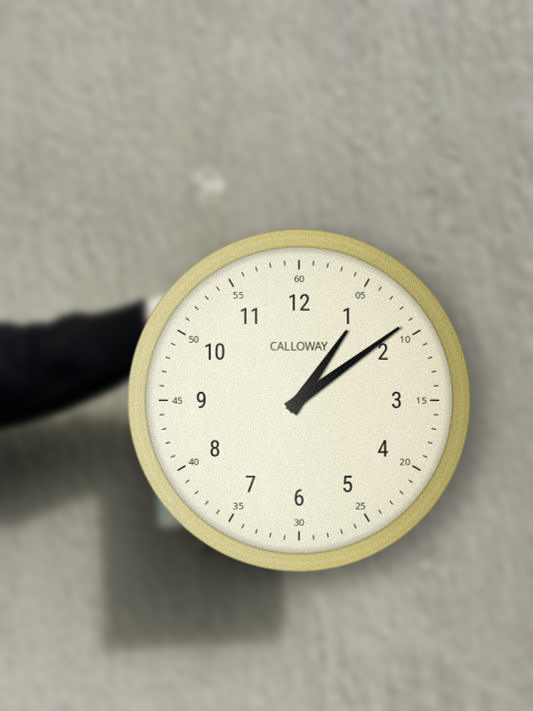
1 h 09 min
